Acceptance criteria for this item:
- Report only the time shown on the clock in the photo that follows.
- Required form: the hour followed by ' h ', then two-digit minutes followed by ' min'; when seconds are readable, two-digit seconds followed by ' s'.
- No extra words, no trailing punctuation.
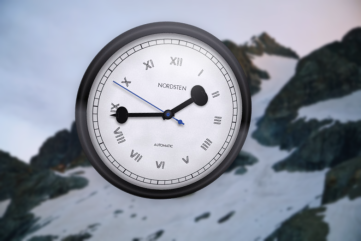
1 h 43 min 49 s
